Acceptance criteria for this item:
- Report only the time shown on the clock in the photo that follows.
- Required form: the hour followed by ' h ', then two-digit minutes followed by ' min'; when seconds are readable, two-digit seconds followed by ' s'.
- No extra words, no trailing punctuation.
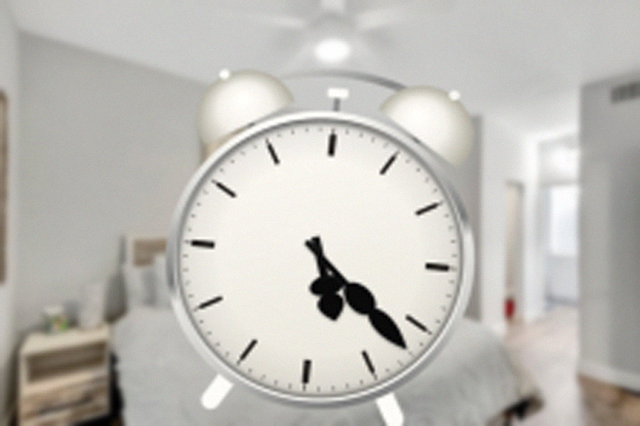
5 h 22 min
